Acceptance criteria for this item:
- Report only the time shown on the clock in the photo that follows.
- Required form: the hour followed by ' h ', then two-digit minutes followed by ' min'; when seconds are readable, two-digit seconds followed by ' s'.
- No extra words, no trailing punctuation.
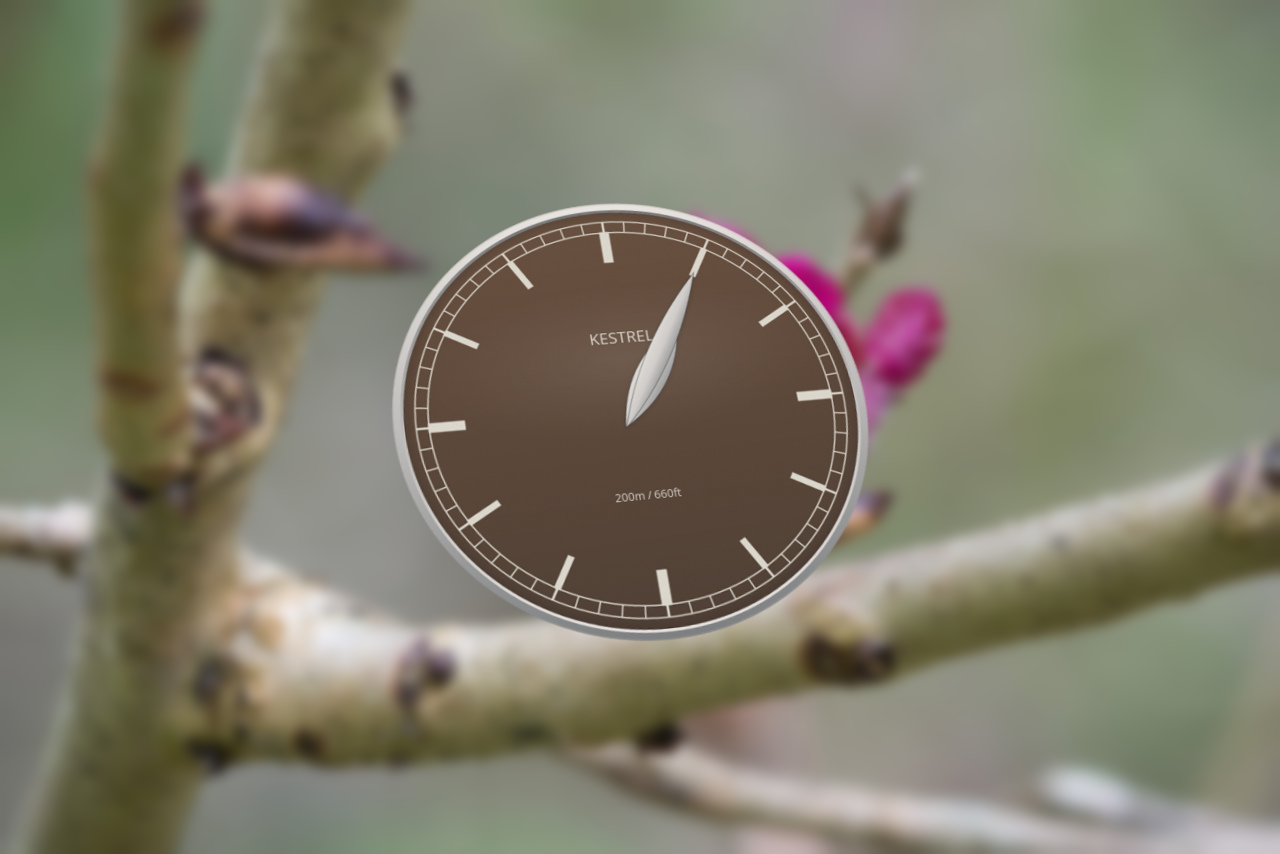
1 h 05 min
